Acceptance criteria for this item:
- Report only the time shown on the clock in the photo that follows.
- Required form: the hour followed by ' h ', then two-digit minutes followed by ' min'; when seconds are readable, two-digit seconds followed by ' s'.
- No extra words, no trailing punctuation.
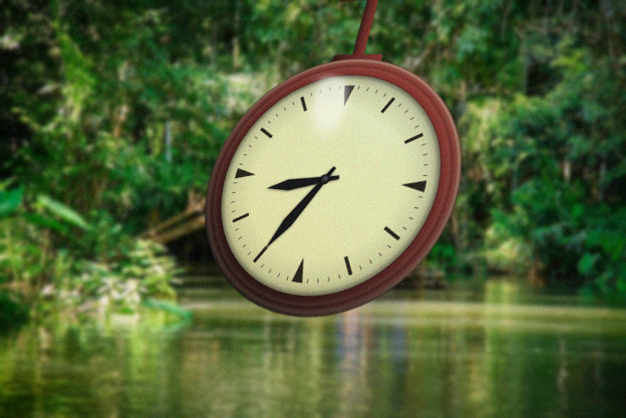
8 h 35 min
